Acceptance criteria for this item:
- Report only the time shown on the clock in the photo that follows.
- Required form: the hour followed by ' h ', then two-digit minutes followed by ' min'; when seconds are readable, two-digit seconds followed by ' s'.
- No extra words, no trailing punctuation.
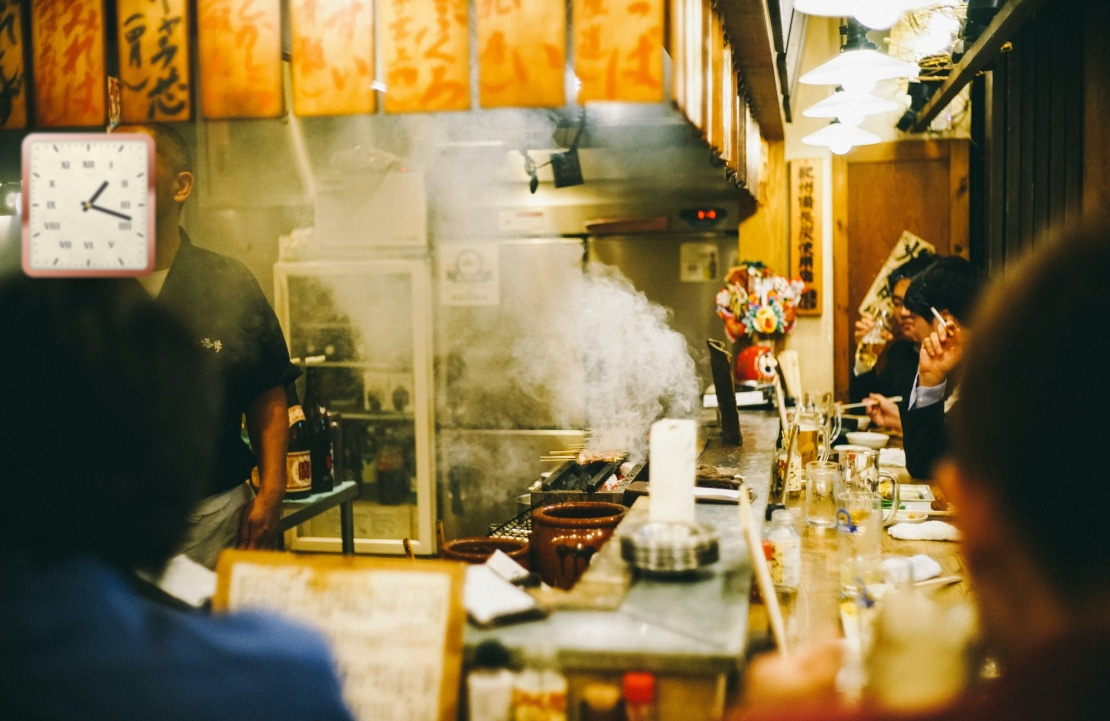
1 h 18 min
